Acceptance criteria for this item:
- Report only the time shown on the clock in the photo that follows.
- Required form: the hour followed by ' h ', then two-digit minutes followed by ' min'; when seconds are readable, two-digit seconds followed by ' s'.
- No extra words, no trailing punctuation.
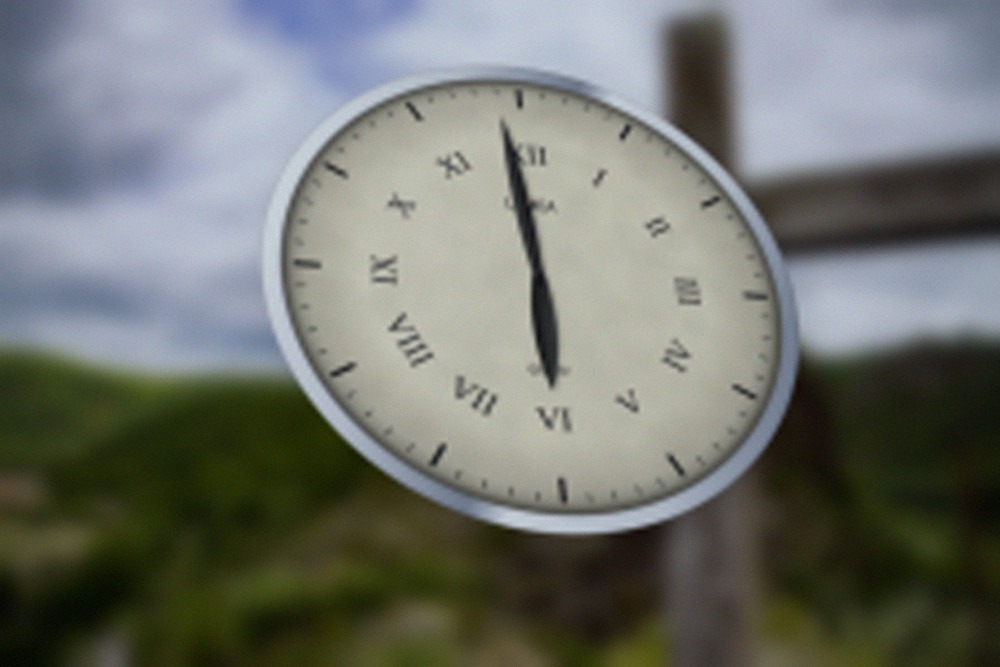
5 h 59 min
